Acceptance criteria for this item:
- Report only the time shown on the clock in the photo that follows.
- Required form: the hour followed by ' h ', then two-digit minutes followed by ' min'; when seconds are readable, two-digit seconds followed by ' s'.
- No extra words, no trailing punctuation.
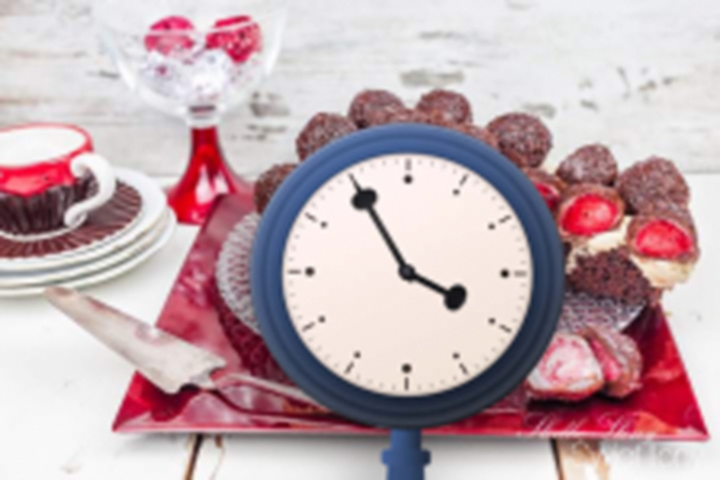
3 h 55 min
